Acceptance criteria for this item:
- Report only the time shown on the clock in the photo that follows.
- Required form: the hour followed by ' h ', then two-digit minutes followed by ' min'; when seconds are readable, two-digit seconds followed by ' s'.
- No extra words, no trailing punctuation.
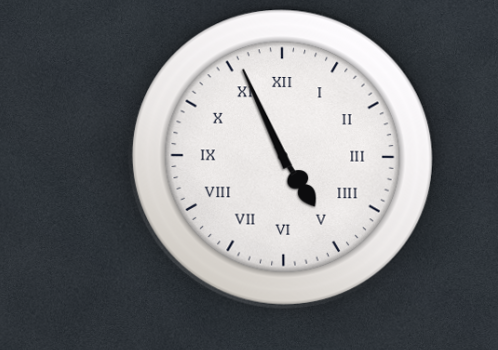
4 h 56 min
